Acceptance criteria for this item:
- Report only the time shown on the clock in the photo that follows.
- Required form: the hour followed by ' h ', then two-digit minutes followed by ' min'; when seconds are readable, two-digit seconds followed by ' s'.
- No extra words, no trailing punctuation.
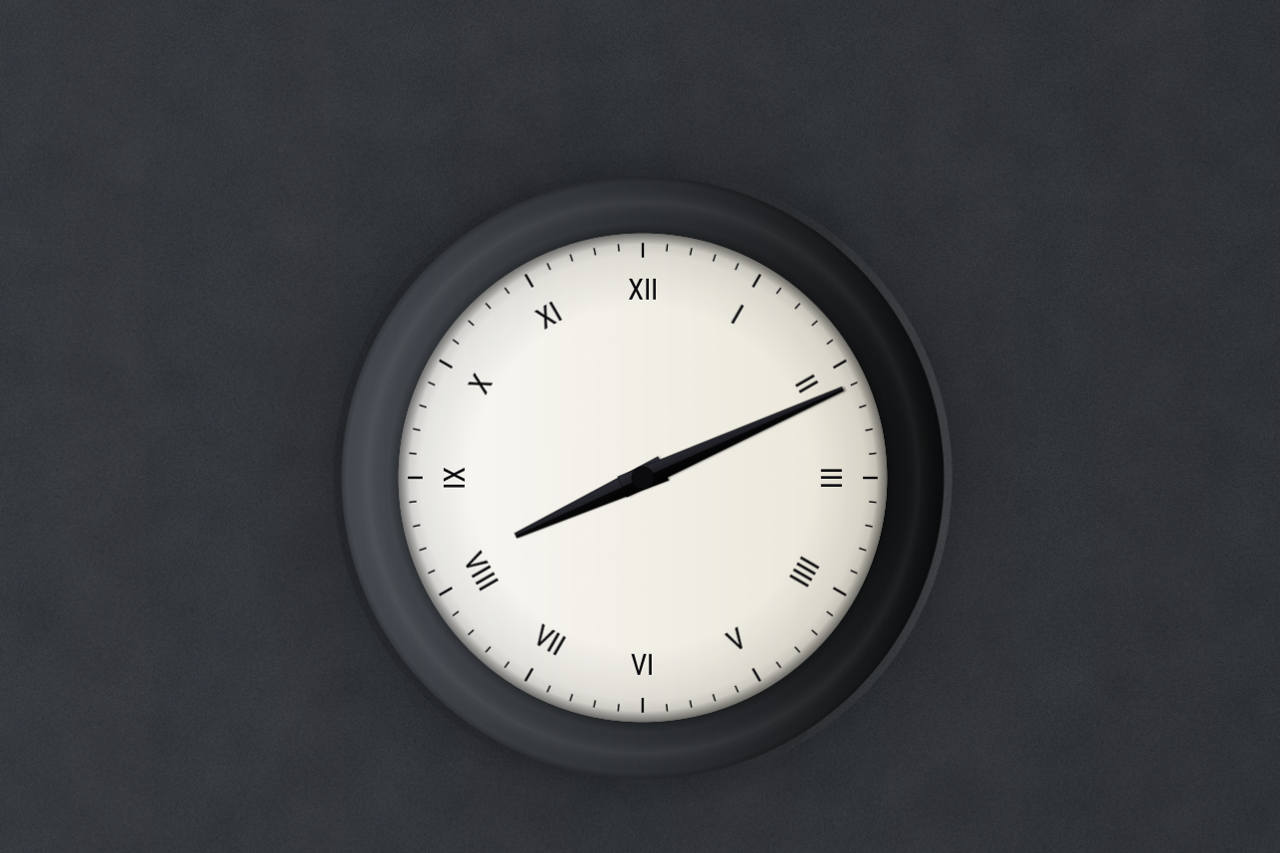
8 h 11 min
